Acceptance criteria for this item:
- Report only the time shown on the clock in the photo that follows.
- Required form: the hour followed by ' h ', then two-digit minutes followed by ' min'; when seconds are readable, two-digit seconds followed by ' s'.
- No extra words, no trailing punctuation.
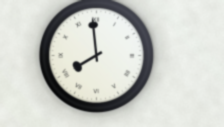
7 h 59 min
